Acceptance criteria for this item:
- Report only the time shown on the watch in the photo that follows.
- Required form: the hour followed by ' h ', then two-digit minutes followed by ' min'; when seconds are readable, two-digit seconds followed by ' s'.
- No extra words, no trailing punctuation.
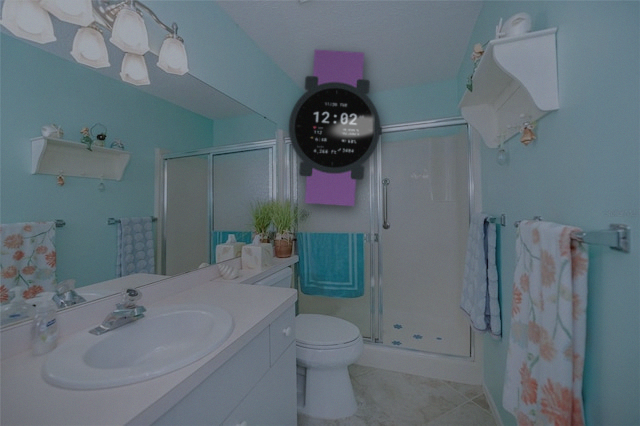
12 h 02 min
